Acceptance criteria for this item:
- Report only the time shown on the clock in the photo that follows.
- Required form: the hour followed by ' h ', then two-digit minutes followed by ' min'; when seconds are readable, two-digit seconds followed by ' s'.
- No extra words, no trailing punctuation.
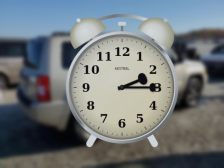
2 h 15 min
